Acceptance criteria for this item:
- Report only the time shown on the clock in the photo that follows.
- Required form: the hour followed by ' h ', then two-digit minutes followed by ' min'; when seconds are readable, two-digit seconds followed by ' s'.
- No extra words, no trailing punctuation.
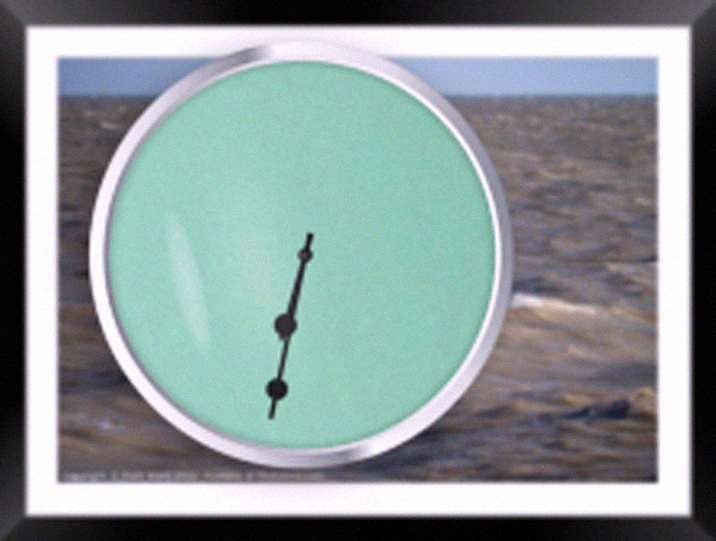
6 h 32 min
